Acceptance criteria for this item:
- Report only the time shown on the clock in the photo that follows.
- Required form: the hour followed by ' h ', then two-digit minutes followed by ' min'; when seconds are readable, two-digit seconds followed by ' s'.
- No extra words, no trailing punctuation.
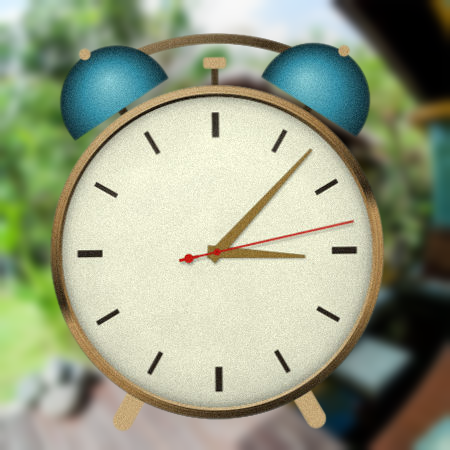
3 h 07 min 13 s
